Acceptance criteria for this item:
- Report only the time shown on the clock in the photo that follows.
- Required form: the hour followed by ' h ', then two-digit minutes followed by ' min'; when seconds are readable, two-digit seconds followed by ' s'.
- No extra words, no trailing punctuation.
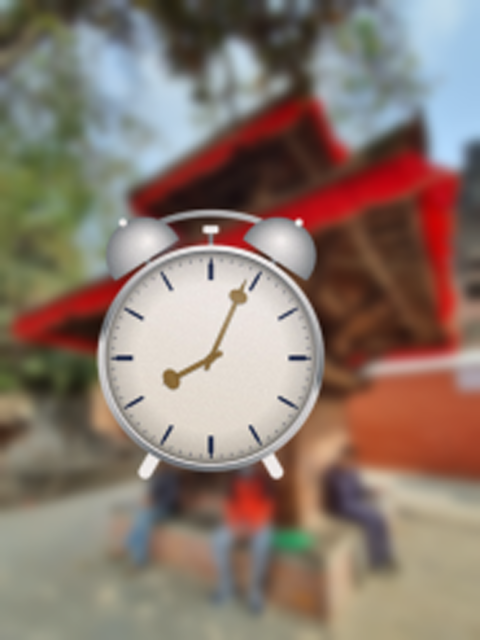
8 h 04 min
